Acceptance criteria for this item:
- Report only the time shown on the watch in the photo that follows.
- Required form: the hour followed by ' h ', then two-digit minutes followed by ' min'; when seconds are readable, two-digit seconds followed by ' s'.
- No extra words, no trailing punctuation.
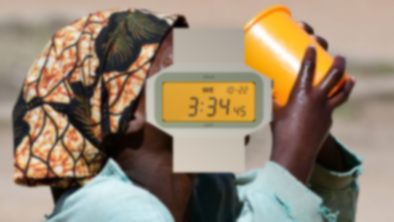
3 h 34 min
